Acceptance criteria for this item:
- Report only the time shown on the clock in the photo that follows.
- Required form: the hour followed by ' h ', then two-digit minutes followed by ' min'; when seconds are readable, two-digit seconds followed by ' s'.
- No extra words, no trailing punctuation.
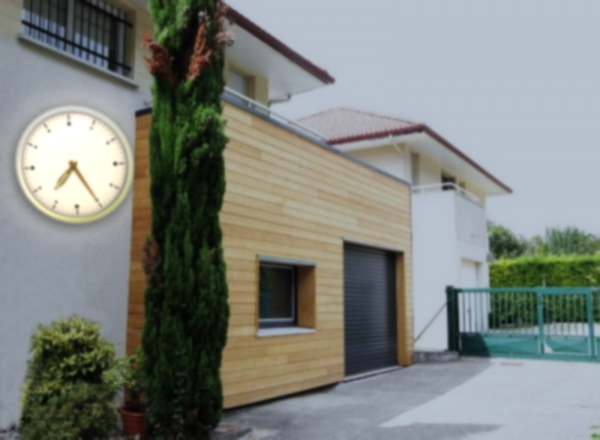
7 h 25 min
